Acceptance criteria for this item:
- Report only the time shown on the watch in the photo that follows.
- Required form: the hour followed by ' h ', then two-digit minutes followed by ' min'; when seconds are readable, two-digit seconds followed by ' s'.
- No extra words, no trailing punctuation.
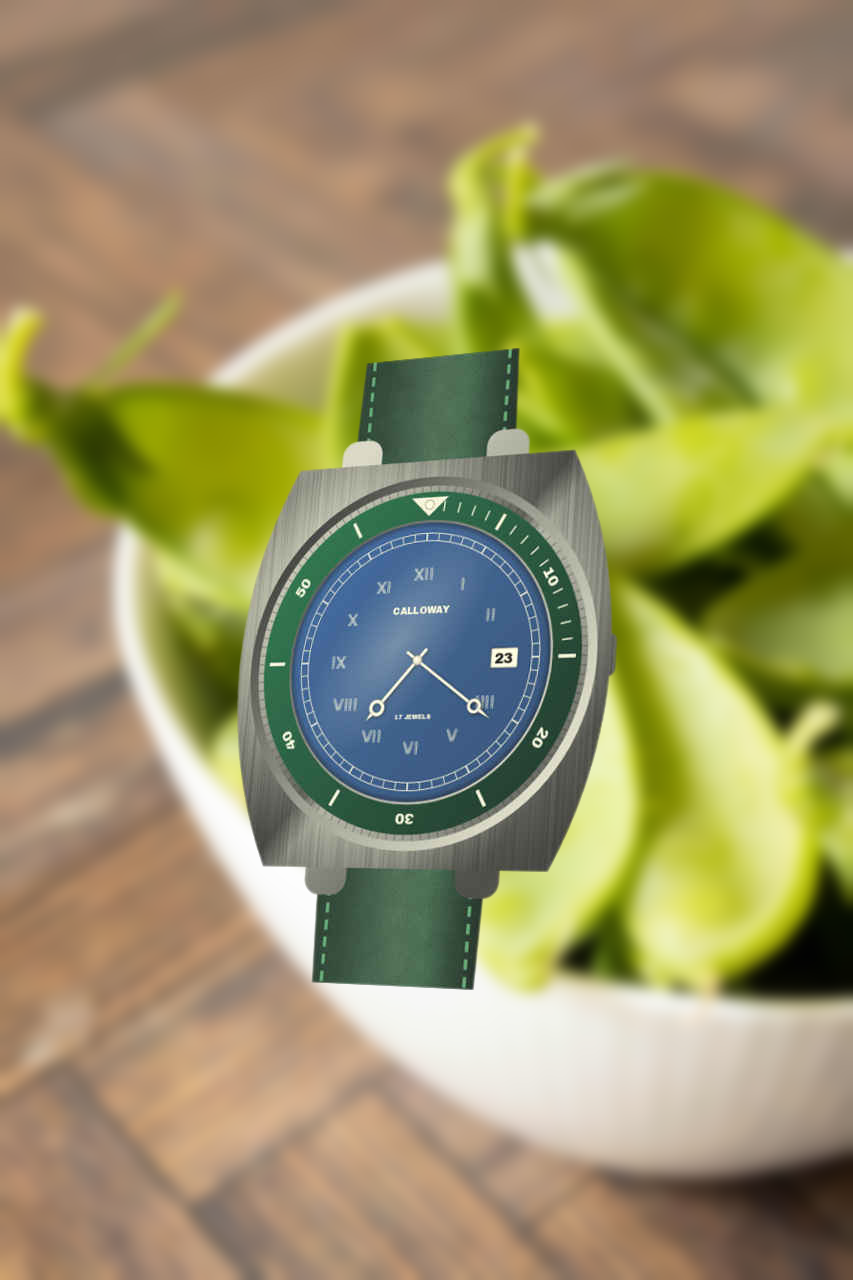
7 h 21 min
